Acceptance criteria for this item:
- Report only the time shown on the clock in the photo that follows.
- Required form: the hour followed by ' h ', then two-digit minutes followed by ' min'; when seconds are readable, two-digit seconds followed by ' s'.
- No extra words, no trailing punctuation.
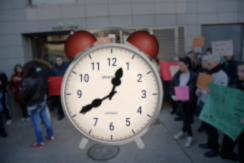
12 h 40 min
